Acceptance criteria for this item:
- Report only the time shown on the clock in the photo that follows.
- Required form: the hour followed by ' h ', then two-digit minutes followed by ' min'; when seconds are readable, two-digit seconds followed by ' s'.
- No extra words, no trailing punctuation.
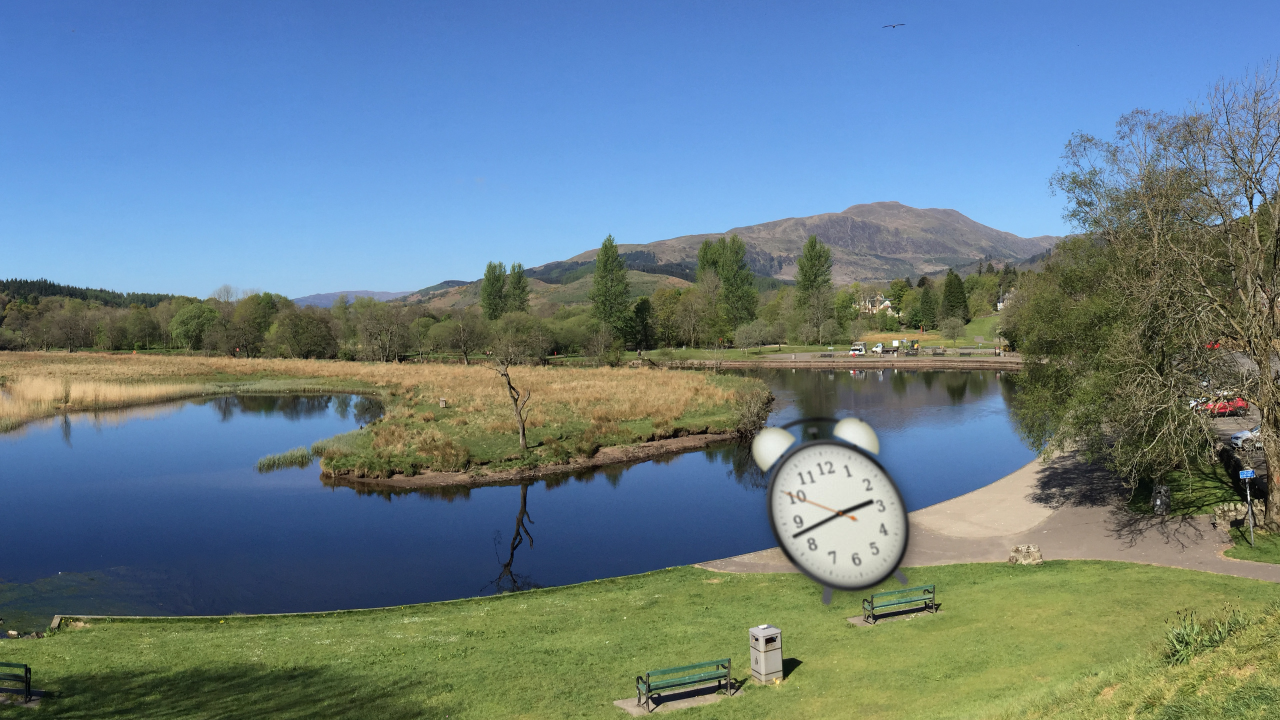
2 h 42 min 50 s
